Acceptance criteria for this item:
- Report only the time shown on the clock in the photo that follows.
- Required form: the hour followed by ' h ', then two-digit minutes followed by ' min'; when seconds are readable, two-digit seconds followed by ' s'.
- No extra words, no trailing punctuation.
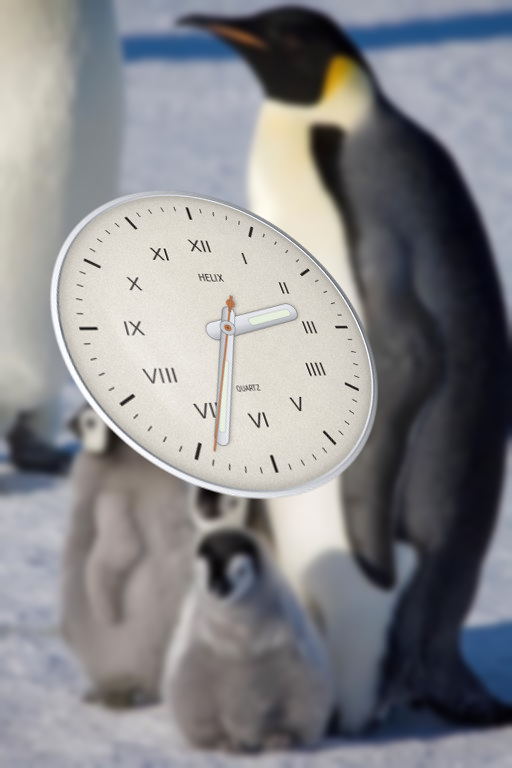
2 h 33 min 34 s
